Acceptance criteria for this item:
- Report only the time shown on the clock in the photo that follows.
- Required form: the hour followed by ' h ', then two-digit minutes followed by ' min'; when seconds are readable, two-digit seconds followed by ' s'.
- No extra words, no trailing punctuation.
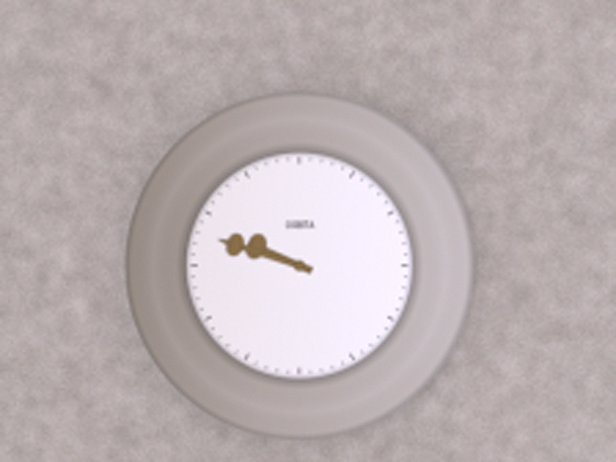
9 h 48 min
